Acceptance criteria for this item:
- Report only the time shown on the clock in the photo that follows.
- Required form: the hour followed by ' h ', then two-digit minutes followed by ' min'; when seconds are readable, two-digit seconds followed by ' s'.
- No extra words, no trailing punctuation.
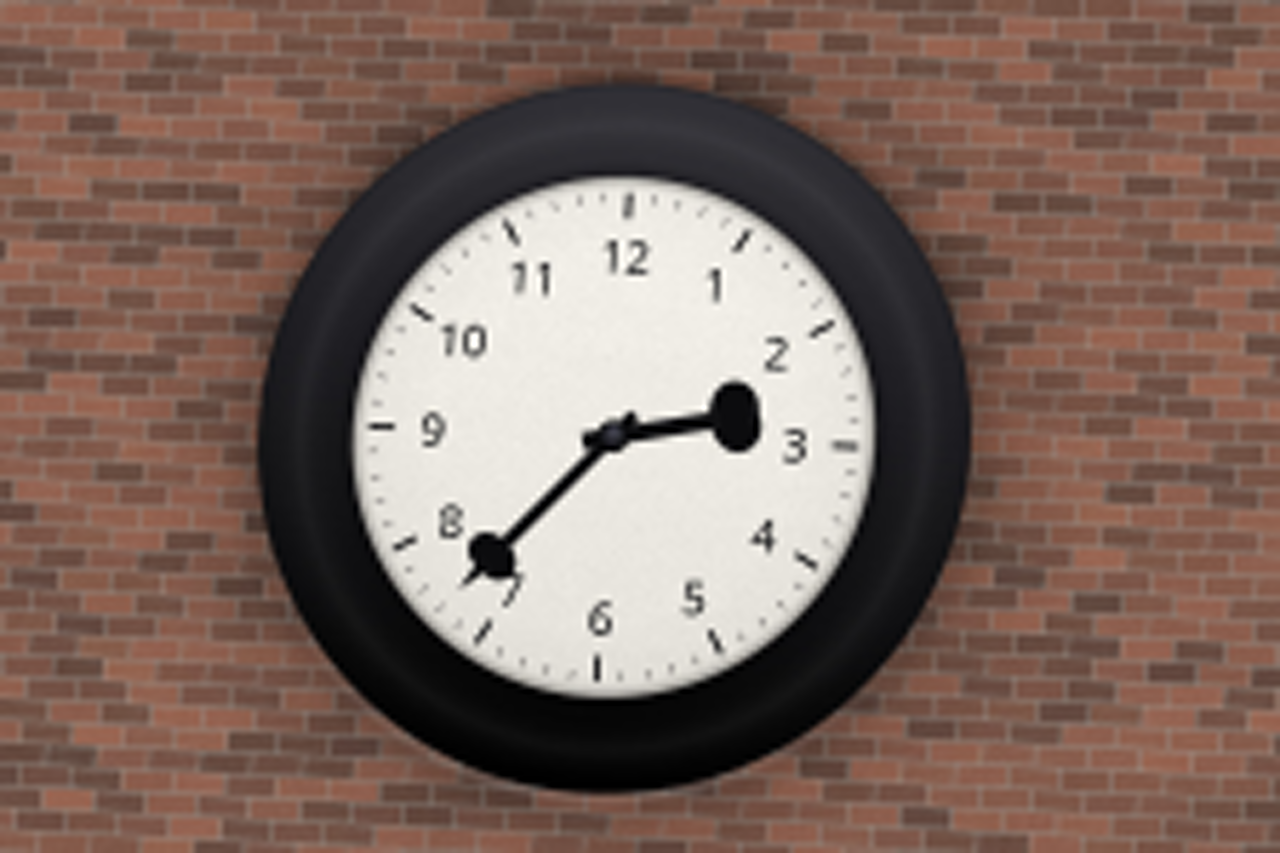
2 h 37 min
